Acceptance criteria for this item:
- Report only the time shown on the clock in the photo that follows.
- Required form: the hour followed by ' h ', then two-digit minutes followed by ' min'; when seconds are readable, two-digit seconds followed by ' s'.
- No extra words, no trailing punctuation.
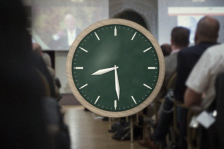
8 h 29 min
